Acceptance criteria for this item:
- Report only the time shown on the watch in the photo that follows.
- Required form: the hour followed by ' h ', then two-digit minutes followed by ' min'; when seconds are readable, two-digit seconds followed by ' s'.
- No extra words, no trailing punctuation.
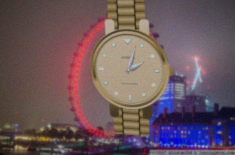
2 h 03 min
